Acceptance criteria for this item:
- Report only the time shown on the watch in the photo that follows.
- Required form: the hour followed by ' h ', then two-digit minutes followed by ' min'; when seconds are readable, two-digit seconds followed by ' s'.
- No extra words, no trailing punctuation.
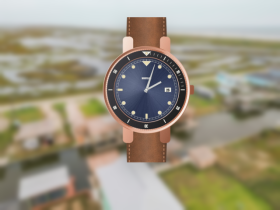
2 h 03 min
